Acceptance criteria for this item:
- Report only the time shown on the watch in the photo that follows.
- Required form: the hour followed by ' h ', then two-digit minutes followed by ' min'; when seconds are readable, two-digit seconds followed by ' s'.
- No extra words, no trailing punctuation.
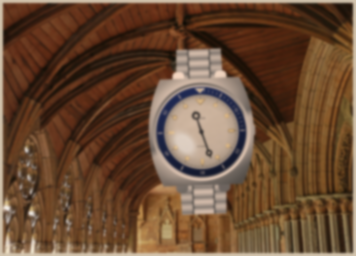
11 h 27 min
